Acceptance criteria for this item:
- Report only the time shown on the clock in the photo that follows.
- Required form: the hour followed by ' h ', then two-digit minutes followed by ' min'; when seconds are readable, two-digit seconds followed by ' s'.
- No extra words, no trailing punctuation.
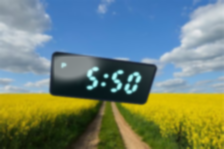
5 h 50 min
